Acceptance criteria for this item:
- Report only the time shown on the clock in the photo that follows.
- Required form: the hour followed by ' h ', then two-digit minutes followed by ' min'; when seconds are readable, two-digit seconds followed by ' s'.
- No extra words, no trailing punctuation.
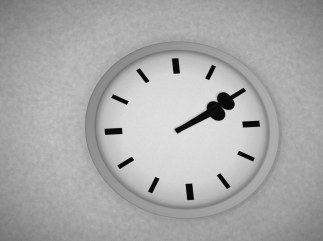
2 h 10 min
